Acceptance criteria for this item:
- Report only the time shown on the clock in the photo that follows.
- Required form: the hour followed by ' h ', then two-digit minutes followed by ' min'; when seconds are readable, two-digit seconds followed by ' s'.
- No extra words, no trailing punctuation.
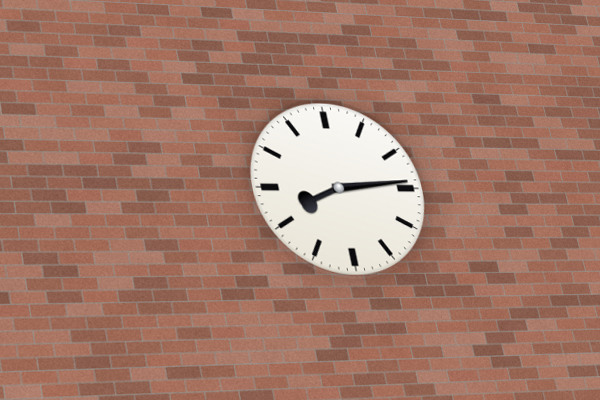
8 h 14 min
